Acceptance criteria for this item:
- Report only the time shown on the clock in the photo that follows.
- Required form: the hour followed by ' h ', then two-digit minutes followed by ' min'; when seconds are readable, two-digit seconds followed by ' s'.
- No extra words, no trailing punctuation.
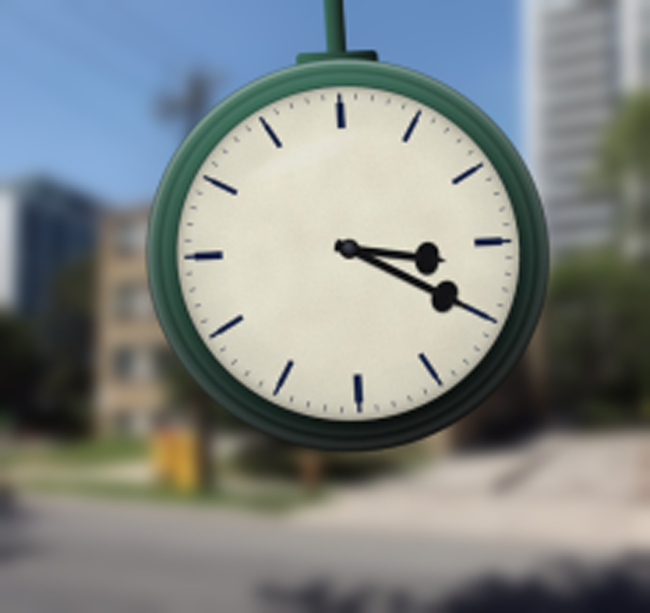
3 h 20 min
